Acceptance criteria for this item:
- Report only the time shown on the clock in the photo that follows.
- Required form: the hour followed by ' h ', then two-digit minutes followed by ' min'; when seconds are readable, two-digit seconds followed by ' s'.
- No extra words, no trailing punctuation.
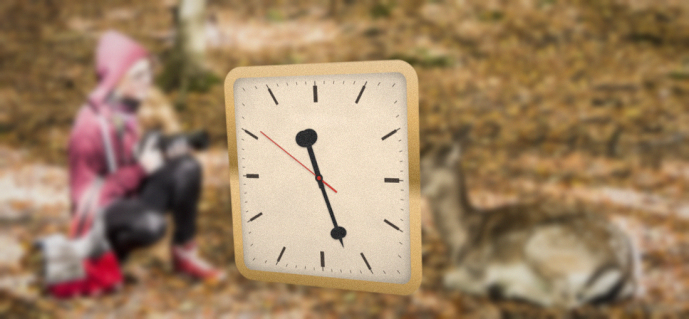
11 h 26 min 51 s
